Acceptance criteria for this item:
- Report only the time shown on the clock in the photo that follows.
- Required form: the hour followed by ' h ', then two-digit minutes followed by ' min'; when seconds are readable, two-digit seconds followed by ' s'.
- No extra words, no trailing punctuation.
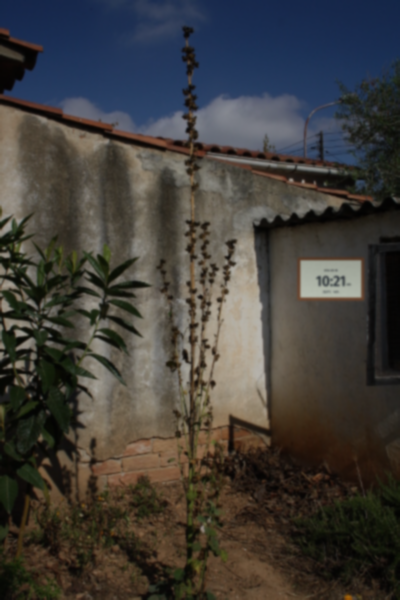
10 h 21 min
